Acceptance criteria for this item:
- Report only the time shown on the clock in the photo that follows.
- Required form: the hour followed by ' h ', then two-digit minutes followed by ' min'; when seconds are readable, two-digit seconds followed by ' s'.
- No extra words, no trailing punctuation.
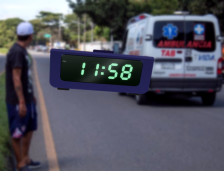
11 h 58 min
